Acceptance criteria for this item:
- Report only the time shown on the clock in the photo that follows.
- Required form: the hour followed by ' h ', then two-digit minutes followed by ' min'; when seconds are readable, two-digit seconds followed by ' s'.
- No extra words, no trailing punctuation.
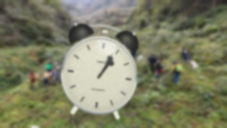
1 h 04 min
